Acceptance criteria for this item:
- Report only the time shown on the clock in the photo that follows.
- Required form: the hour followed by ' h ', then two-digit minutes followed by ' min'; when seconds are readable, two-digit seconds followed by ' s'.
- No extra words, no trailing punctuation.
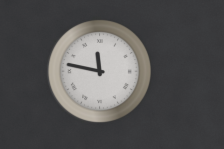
11 h 47 min
